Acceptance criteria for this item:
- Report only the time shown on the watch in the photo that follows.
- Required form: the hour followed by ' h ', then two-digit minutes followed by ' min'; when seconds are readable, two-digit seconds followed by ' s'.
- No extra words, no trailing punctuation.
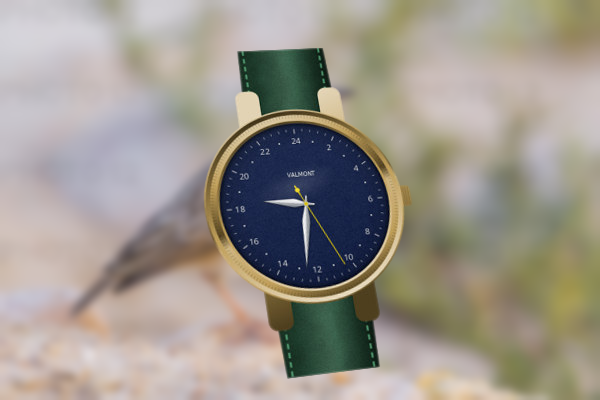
18 h 31 min 26 s
